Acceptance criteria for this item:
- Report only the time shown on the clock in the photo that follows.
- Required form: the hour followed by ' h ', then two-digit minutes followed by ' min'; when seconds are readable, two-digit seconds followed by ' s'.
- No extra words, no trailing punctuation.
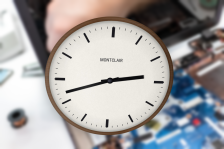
2 h 42 min
